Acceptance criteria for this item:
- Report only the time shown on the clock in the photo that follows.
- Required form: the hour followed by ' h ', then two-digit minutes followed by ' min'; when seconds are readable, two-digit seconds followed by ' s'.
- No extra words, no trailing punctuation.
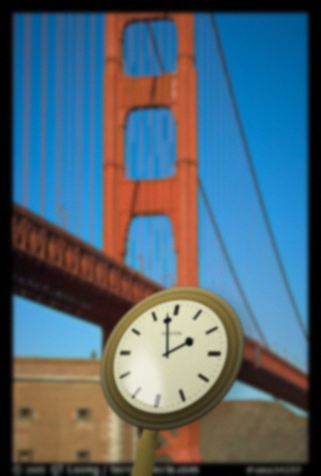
1 h 58 min
